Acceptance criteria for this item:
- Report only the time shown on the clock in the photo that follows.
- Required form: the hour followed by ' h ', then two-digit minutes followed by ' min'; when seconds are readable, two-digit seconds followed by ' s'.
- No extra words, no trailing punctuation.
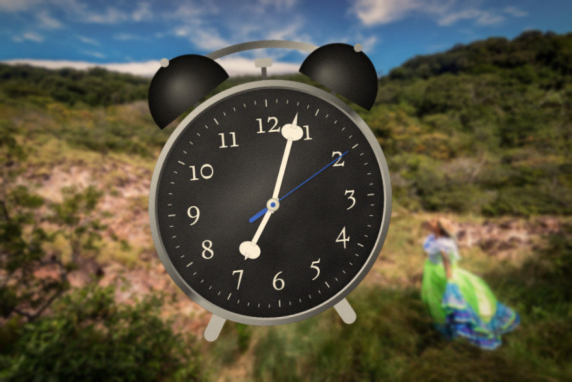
7 h 03 min 10 s
